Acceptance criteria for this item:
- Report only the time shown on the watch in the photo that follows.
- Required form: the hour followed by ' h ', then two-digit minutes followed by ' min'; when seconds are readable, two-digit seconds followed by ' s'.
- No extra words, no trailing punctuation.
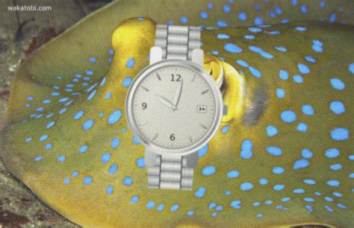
10 h 02 min
